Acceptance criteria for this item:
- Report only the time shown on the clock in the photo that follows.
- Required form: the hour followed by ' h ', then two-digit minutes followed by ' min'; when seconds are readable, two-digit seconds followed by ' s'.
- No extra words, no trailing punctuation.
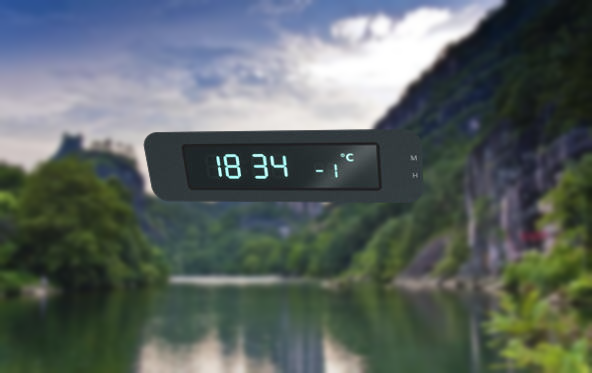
18 h 34 min
